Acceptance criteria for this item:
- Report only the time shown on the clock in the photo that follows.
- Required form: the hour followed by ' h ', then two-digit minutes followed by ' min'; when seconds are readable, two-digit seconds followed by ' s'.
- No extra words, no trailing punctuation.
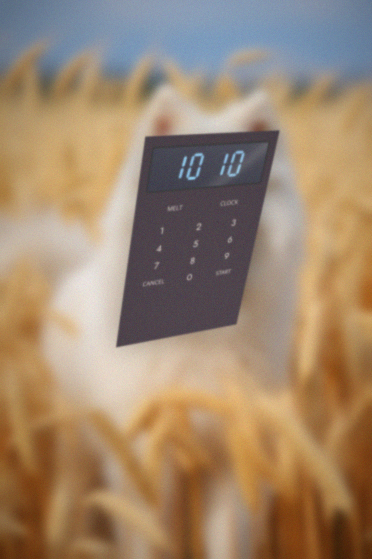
10 h 10 min
